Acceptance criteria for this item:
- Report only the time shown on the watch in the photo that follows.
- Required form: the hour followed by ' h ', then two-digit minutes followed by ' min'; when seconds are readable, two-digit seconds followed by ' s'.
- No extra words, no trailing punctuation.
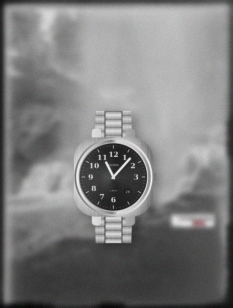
11 h 07 min
